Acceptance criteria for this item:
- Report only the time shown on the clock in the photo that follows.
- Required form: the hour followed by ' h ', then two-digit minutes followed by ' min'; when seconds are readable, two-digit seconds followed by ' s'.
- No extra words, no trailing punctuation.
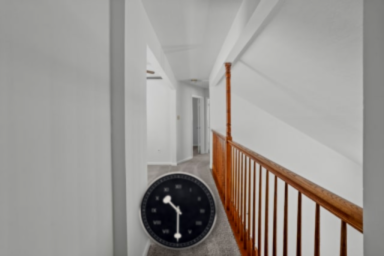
10 h 30 min
